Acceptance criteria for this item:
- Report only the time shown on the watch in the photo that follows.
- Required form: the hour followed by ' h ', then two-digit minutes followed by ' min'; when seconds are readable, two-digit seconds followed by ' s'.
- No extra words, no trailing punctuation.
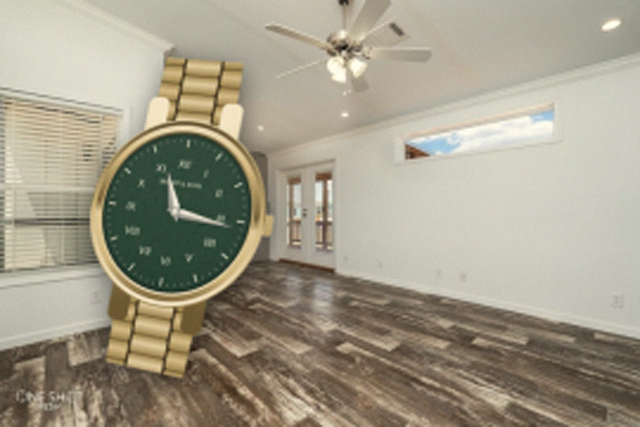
11 h 16 min
